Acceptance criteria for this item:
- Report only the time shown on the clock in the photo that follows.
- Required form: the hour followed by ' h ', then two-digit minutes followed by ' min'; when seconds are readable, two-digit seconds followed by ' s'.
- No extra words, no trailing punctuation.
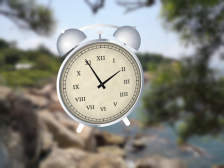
1 h 55 min
